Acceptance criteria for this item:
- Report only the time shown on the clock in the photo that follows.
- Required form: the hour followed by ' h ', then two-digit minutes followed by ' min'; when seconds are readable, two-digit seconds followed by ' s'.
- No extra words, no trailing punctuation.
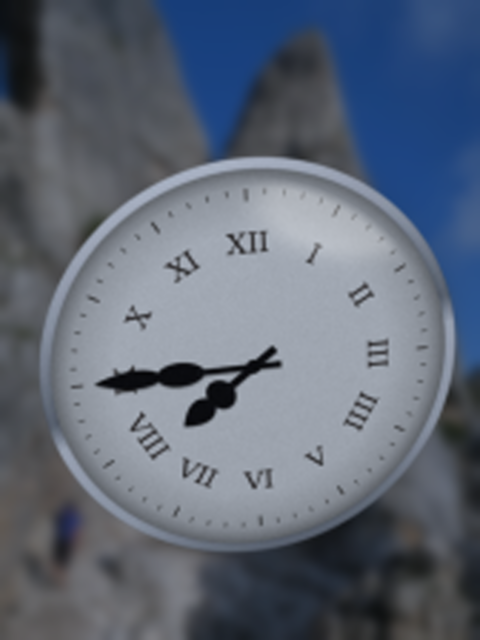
7 h 45 min
